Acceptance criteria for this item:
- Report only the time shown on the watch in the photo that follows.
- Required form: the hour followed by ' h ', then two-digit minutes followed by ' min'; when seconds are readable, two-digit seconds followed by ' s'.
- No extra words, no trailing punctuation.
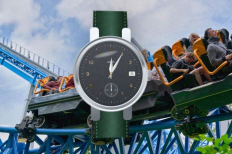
12 h 05 min
